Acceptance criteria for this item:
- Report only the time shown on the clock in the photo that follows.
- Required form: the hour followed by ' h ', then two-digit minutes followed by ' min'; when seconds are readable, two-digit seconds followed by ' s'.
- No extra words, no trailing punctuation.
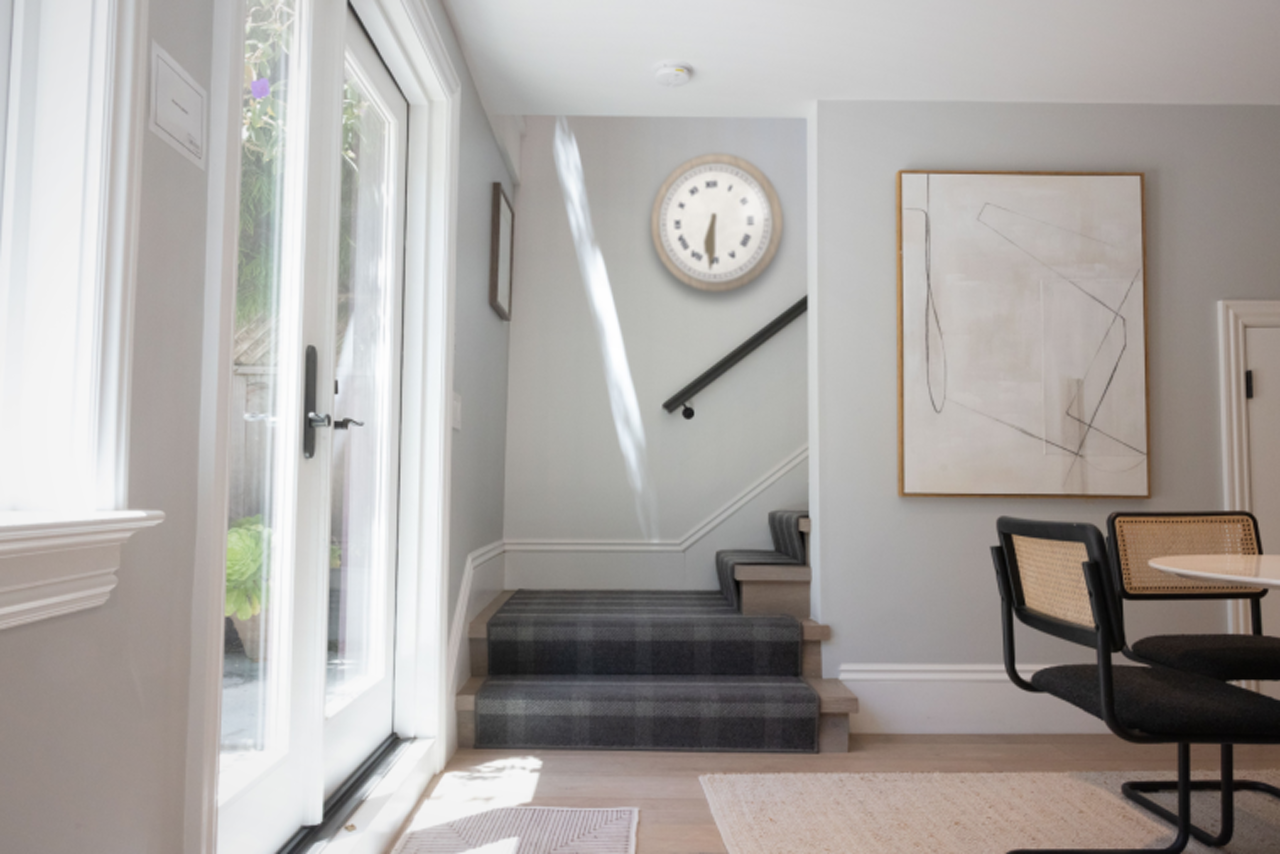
6 h 31 min
